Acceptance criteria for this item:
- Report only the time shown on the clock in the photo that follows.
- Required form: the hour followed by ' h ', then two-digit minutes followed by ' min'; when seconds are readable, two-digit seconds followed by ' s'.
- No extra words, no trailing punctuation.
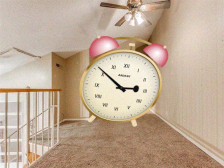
2 h 51 min
